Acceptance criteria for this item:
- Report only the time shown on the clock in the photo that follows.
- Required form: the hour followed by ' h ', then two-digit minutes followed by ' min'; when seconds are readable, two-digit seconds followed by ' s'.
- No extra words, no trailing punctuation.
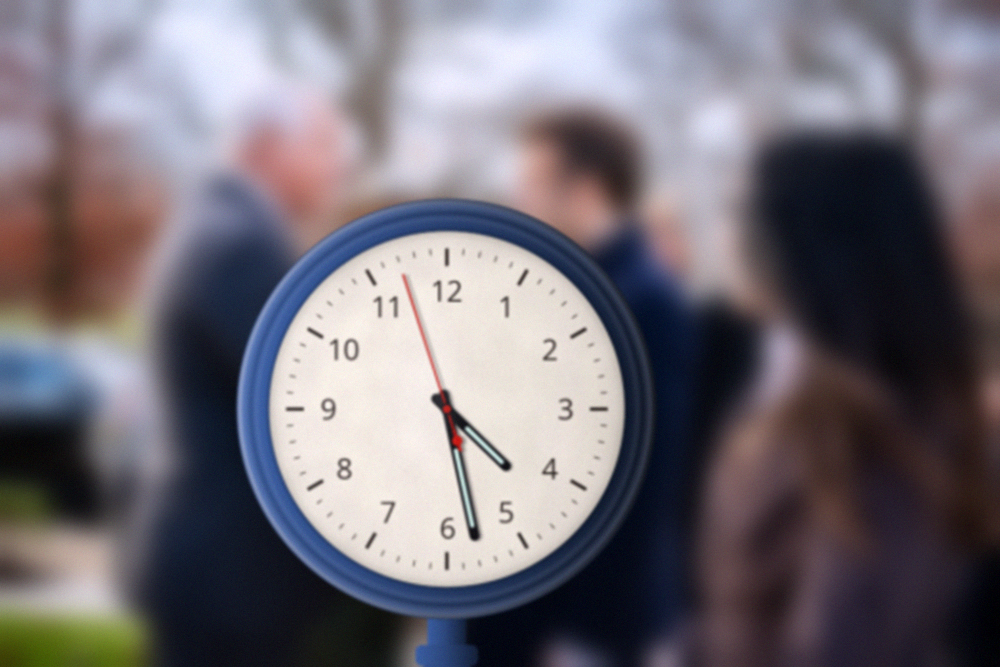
4 h 27 min 57 s
